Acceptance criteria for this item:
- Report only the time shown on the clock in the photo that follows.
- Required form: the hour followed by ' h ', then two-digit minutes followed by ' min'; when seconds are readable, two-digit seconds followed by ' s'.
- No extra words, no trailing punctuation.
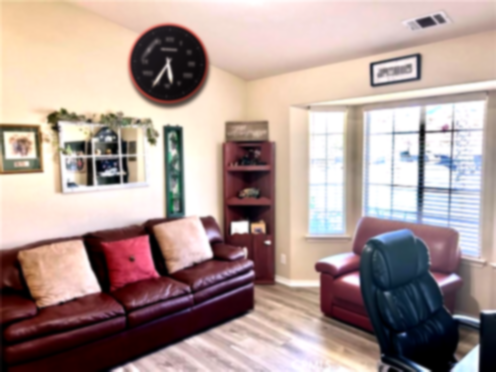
5 h 35 min
